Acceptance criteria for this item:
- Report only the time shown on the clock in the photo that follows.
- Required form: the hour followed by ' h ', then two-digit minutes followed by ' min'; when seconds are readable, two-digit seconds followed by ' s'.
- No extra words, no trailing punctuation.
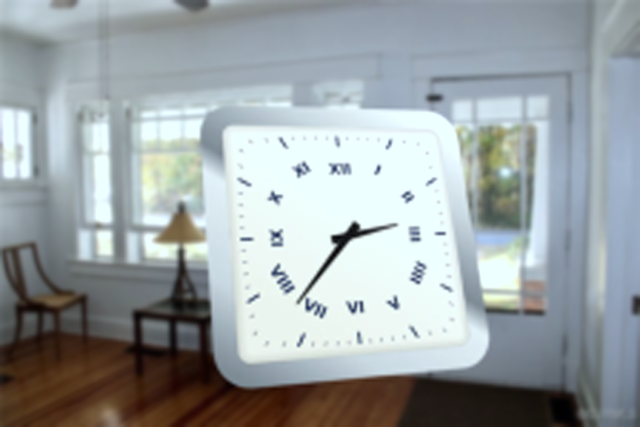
2 h 37 min
